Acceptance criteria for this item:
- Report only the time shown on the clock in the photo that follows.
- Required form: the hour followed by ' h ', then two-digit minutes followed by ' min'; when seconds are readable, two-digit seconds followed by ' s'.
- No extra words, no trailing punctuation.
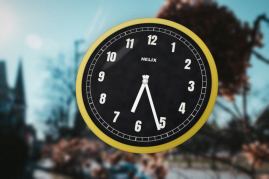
6 h 26 min
